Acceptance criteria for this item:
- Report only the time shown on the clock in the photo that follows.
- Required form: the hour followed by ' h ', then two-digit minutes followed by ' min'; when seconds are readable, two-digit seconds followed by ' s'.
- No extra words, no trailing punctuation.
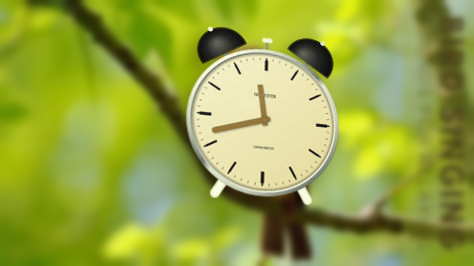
11 h 42 min
